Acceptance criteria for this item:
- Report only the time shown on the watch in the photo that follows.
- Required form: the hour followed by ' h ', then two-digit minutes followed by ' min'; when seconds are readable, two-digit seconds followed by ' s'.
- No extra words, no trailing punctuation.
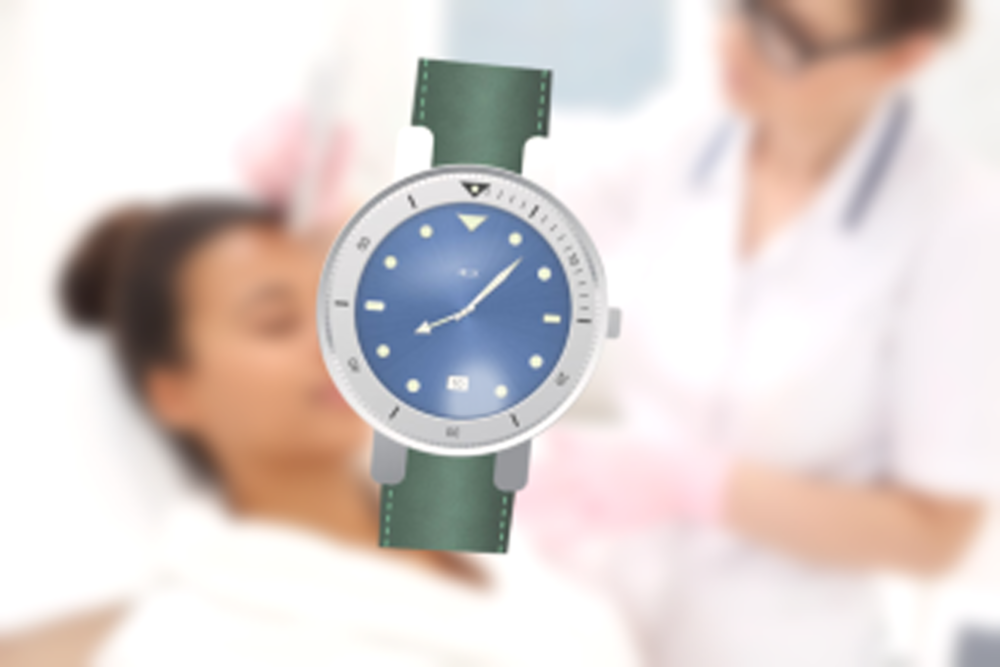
8 h 07 min
